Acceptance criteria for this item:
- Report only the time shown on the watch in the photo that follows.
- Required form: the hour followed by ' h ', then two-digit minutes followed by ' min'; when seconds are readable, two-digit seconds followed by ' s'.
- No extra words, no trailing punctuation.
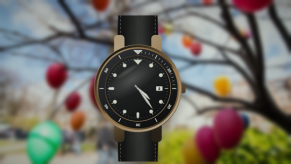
4 h 24 min
